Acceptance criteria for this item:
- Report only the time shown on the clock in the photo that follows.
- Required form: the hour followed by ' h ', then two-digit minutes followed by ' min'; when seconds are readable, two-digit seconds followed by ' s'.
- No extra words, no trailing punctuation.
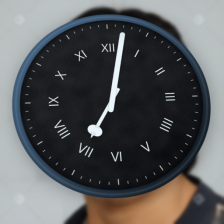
7 h 02 min
